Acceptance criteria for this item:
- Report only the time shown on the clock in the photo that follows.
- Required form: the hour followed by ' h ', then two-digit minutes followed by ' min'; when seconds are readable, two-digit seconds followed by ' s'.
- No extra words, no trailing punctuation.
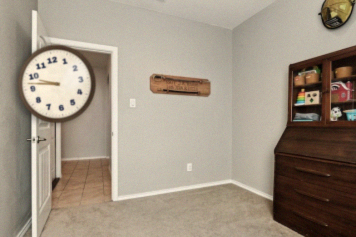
9 h 47 min
